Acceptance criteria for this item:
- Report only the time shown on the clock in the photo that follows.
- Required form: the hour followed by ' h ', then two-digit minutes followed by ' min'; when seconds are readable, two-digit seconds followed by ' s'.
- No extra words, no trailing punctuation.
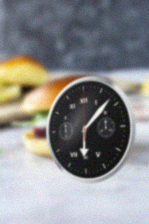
6 h 08 min
